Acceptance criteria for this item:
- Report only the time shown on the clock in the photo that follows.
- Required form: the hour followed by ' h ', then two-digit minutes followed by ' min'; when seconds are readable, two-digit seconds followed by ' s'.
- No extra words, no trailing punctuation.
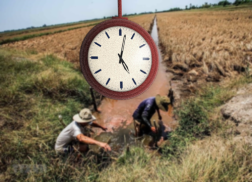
5 h 02 min
